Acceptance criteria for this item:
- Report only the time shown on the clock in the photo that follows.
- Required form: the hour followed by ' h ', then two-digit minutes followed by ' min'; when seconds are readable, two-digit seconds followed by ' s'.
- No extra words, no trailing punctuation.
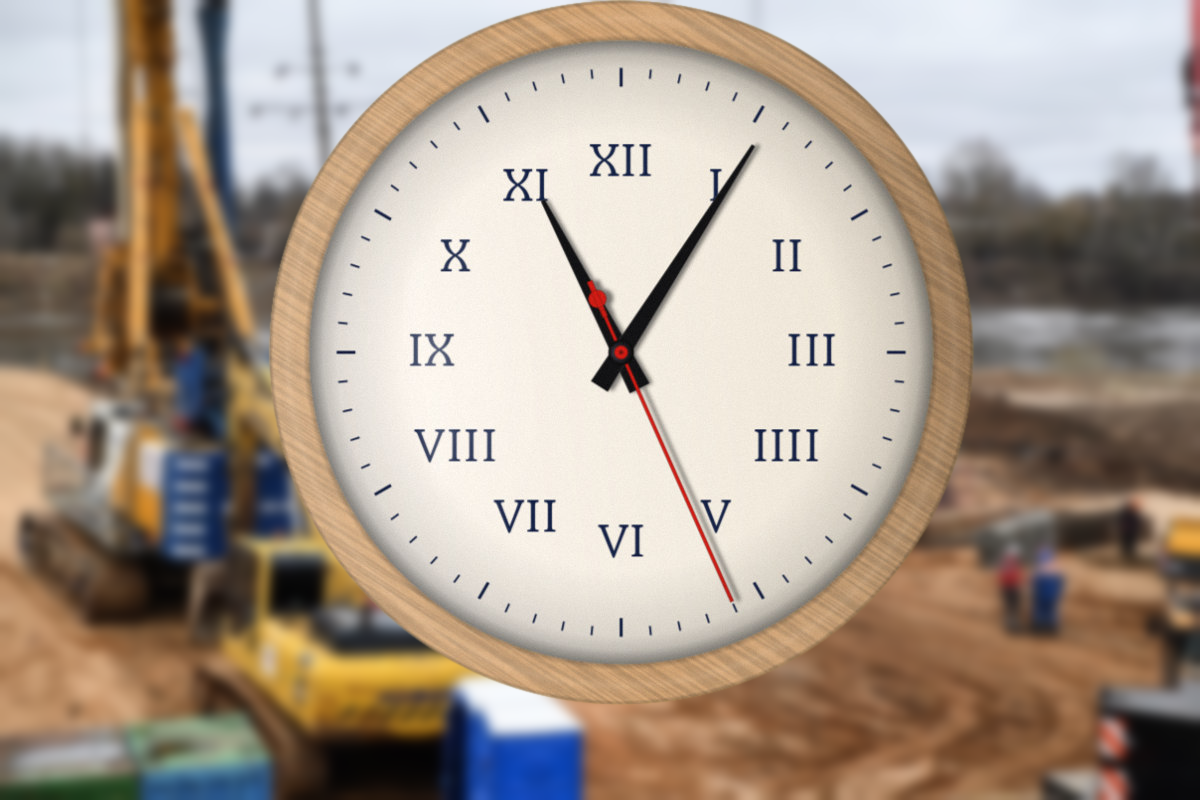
11 h 05 min 26 s
